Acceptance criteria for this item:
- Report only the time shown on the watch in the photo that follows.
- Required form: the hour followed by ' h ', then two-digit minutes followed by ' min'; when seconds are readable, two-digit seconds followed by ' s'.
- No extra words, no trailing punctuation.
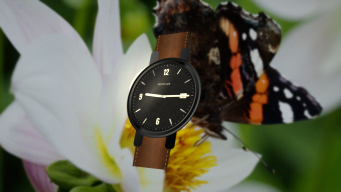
9 h 15 min
